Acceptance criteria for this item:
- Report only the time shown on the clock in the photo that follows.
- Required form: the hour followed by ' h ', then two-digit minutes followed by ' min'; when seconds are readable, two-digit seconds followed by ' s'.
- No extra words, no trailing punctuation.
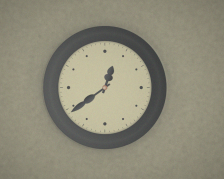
12 h 39 min
